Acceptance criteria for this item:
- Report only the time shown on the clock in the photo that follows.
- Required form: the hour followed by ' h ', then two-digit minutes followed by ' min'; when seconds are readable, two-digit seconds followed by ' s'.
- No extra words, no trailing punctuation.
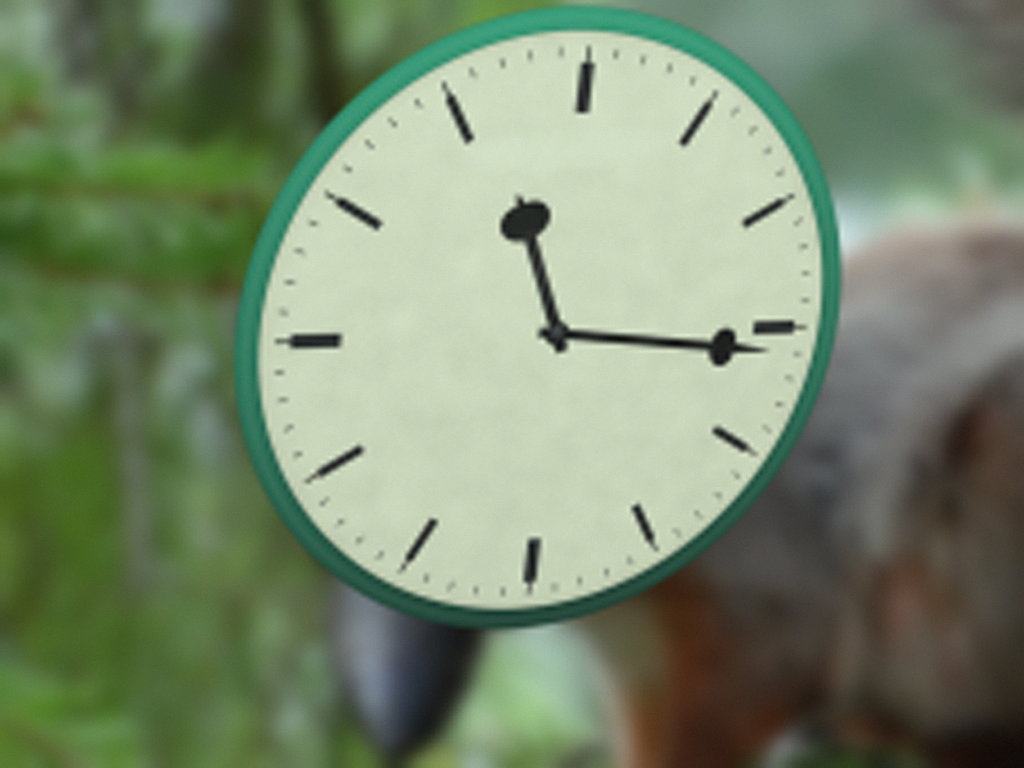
11 h 16 min
